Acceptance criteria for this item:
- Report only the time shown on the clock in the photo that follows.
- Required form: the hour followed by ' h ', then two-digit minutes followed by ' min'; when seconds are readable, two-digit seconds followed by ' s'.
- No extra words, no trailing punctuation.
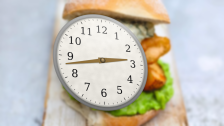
2 h 43 min
